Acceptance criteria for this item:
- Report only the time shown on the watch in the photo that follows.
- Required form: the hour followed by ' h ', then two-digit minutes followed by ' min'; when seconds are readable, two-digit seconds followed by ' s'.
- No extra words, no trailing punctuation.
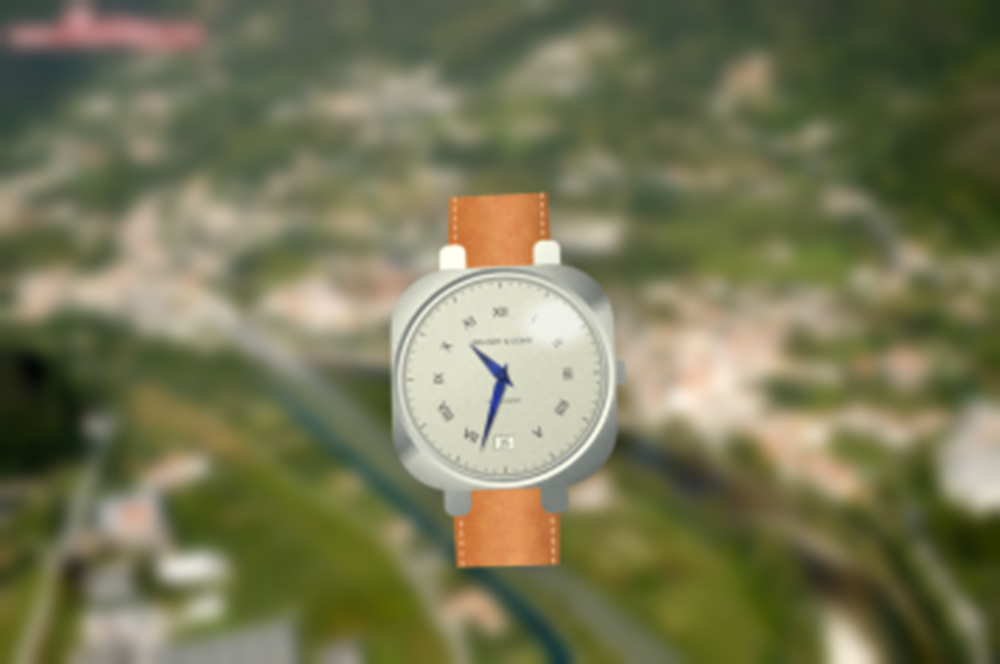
10 h 33 min
